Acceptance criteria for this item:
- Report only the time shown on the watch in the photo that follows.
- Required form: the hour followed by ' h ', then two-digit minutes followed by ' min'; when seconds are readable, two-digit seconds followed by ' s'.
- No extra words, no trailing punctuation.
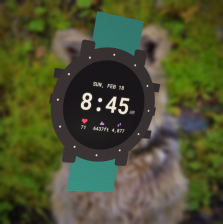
8 h 45 min
